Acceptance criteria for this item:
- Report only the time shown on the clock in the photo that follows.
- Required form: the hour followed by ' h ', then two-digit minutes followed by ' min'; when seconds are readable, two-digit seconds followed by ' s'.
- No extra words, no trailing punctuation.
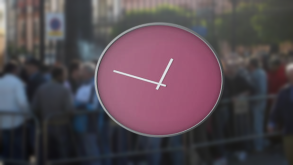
12 h 48 min
